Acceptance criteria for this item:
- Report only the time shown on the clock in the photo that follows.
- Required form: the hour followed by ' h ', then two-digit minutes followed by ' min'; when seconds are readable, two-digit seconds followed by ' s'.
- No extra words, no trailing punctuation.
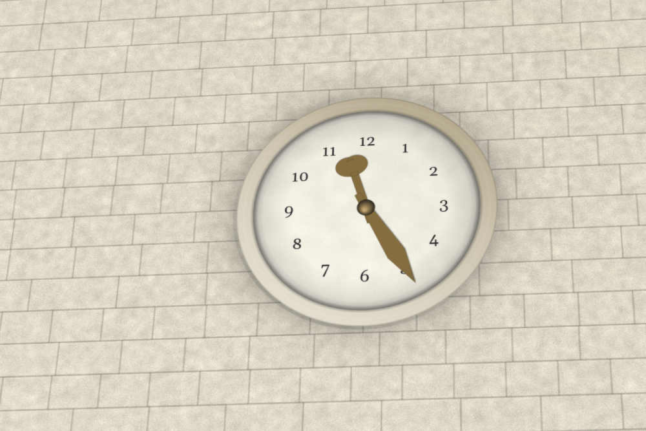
11 h 25 min
